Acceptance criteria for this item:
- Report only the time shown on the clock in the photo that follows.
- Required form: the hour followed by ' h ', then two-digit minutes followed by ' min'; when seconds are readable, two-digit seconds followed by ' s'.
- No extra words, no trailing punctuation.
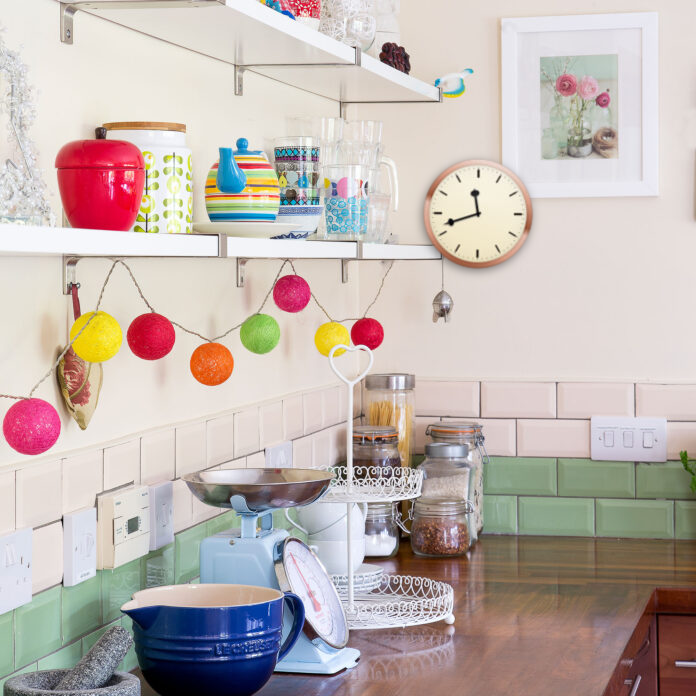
11 h 42 min
